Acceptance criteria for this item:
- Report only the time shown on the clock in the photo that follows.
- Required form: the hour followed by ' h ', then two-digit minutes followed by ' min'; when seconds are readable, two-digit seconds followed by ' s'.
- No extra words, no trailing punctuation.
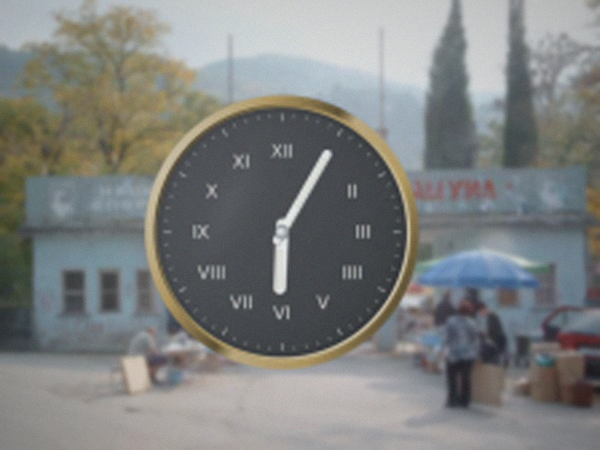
6 h 05 min
